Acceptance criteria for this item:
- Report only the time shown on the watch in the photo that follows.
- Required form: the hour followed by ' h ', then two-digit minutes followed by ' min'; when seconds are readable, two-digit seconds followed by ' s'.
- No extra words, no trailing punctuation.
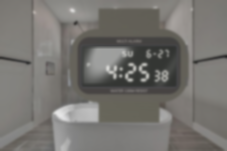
4 h 25 min 38 s
